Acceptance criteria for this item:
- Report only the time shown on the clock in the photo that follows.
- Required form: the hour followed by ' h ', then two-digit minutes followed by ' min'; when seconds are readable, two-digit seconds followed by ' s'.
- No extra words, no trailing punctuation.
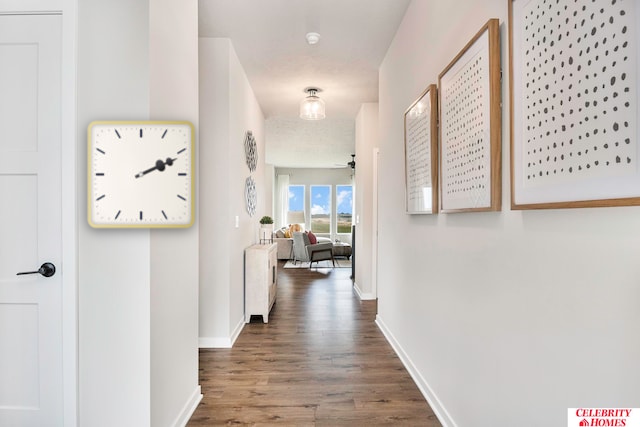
2 h 11 min
